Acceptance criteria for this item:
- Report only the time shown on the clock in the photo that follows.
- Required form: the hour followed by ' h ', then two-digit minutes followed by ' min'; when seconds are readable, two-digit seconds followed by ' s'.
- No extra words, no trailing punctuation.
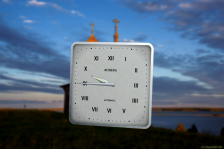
9 h 45 min
